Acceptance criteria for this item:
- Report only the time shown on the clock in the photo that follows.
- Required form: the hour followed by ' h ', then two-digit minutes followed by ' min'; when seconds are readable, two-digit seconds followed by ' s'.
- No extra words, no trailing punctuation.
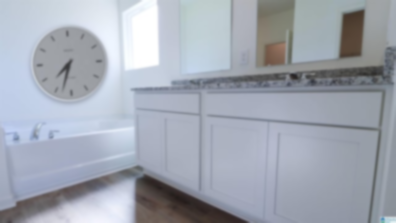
7 h 33 min
